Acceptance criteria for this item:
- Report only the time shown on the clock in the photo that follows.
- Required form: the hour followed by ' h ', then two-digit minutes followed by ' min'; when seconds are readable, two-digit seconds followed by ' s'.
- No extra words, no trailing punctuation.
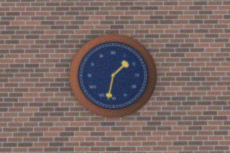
1 h 32 min
